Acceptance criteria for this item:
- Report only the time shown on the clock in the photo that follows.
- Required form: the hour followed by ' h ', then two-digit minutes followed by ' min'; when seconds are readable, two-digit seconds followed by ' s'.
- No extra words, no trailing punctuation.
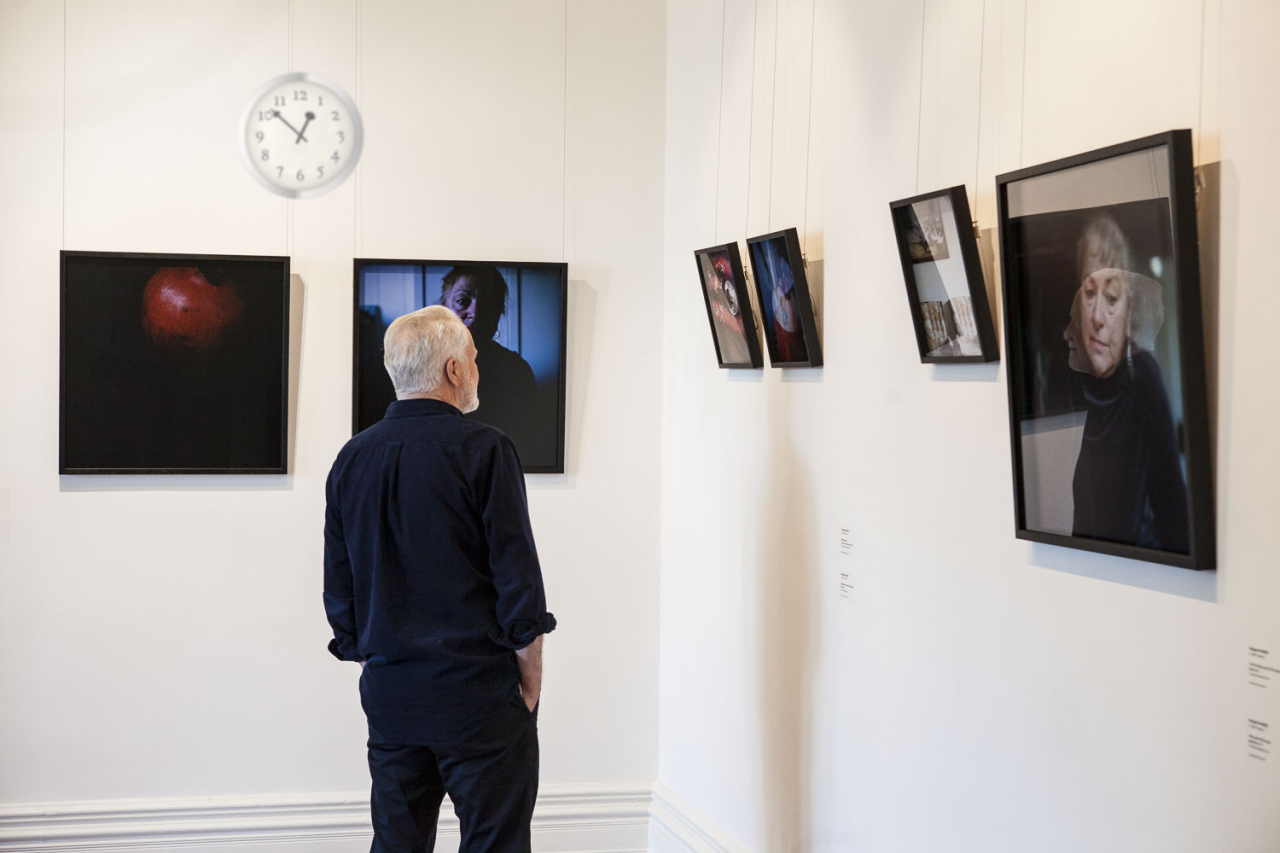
12 h 52 min
